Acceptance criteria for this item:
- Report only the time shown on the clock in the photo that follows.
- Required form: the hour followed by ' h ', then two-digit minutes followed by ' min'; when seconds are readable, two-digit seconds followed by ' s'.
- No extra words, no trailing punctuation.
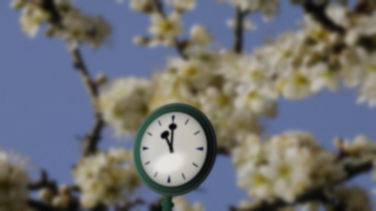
11 h 00 min
